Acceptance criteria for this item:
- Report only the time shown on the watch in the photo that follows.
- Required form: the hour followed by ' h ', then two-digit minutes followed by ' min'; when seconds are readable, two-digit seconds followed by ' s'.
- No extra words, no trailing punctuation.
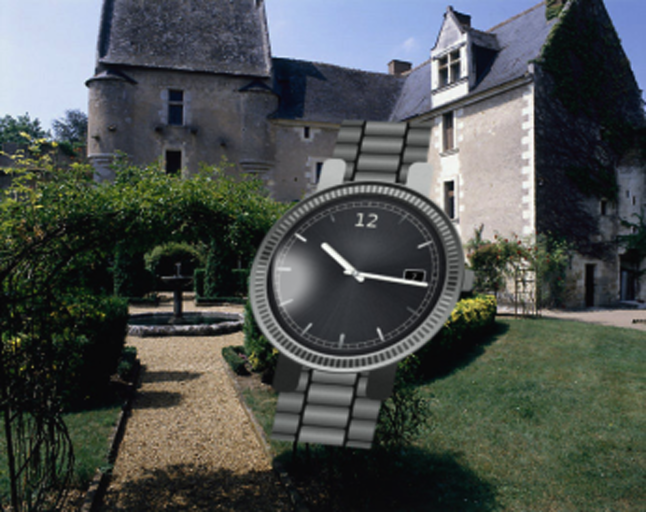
10 h 16 min
